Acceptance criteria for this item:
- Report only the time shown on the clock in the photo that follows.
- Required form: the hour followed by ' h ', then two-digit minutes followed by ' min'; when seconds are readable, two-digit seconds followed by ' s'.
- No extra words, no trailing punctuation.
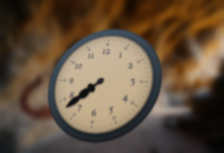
7 h 38 min
